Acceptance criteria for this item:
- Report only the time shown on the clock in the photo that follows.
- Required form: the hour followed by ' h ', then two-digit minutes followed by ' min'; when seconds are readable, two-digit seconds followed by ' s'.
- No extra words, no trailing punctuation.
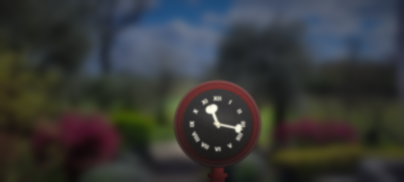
11 h 17 min
